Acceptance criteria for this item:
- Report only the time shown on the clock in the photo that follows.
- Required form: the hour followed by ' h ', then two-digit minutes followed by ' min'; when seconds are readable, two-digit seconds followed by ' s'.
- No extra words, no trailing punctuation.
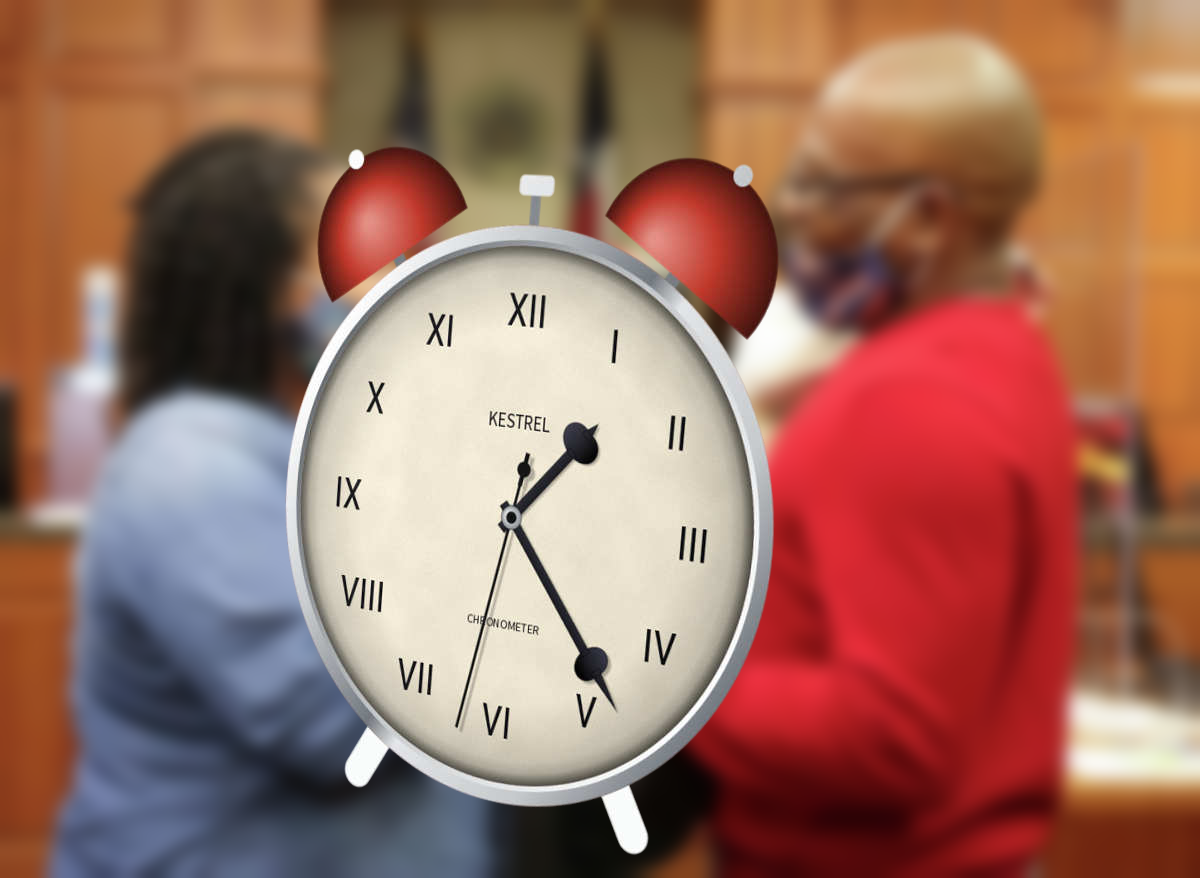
1 h 23 min 32 s
